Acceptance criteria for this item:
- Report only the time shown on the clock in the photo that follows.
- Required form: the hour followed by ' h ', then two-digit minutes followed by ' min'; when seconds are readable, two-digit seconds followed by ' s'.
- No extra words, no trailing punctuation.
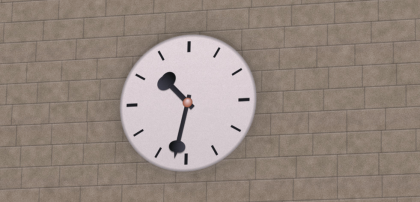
10 h 32 min
